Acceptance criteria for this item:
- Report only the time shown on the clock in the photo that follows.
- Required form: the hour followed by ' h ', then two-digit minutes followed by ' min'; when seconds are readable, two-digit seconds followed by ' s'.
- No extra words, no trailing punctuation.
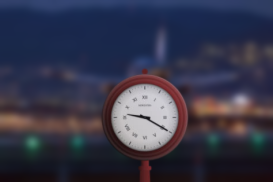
9 h 20 min
